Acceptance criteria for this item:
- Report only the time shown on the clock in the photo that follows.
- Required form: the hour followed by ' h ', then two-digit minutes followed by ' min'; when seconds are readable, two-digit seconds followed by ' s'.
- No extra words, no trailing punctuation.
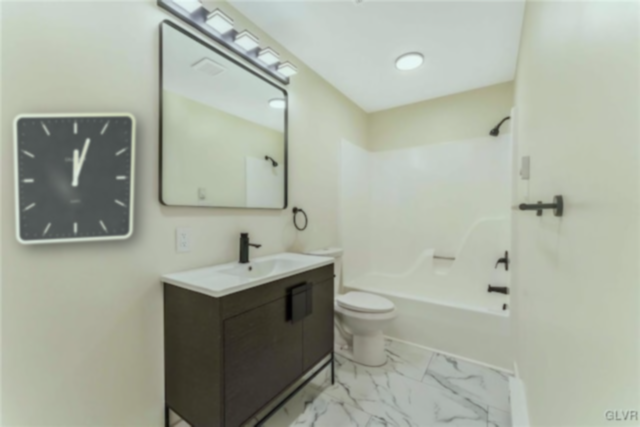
12 h 03 min
